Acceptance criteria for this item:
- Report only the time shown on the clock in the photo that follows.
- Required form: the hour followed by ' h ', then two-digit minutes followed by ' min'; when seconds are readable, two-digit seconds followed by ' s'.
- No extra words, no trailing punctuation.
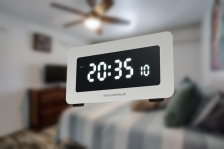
20 h 35 min 10 s
